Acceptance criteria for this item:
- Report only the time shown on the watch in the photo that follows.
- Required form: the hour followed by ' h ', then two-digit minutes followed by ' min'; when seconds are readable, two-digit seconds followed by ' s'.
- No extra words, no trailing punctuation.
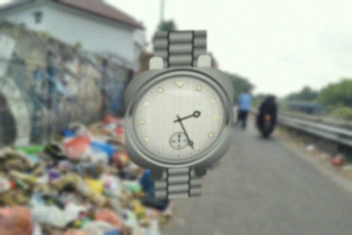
2 h 26 min
